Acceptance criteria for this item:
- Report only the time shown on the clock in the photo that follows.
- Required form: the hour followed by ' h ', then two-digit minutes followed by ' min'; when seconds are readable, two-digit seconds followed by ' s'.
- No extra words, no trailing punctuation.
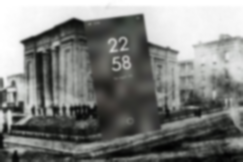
22 h 58 min
